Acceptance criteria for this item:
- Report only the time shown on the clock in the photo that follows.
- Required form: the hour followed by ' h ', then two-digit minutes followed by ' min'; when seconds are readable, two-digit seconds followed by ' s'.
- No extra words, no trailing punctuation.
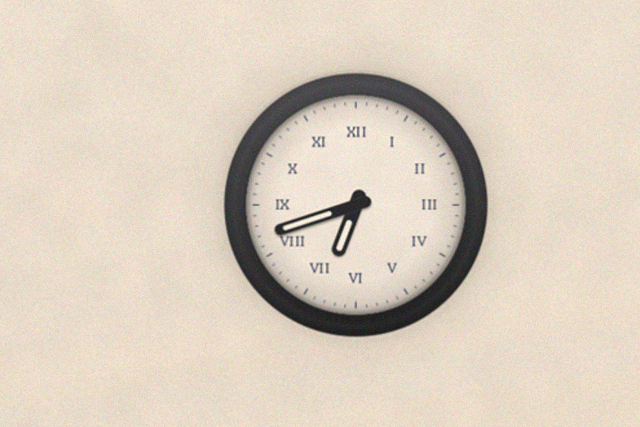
6 h 42 min
